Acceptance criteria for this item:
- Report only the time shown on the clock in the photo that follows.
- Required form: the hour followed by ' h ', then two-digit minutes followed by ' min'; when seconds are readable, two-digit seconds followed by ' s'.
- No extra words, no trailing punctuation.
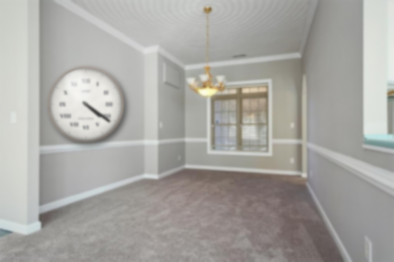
4 h 21 min
